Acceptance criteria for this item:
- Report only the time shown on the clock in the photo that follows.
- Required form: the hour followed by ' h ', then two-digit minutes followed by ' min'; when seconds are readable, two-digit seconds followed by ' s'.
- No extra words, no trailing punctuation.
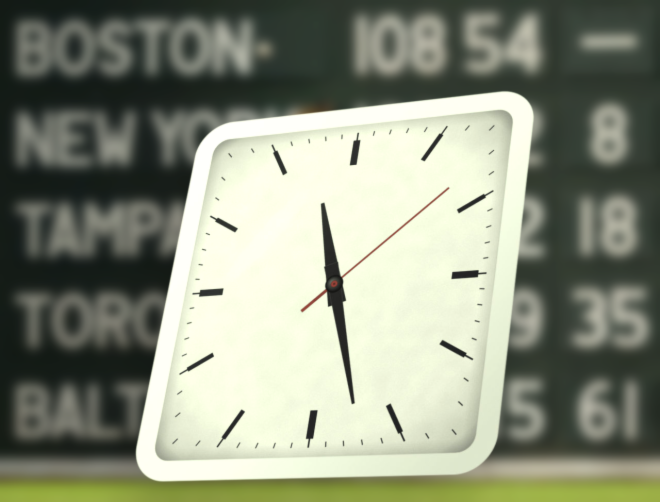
11 h 27 min 08 s
